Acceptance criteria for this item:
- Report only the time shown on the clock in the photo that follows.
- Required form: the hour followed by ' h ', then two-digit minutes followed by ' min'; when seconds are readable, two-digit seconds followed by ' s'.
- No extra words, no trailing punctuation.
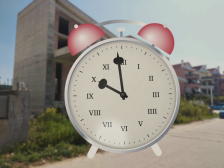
9 h 59 min
